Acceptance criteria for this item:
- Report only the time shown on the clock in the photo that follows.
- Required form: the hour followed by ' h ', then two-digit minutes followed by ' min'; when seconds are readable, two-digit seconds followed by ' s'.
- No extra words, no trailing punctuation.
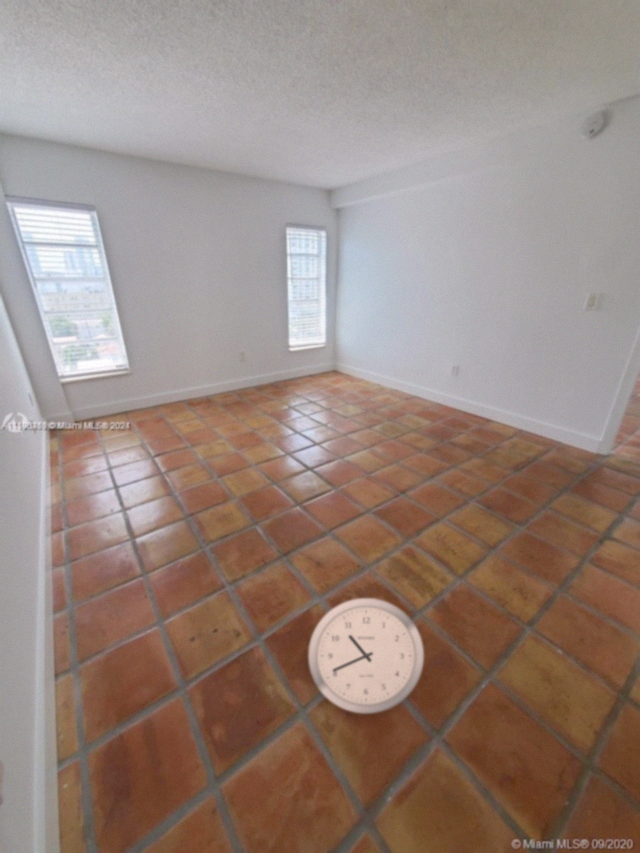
10 h 41 min
